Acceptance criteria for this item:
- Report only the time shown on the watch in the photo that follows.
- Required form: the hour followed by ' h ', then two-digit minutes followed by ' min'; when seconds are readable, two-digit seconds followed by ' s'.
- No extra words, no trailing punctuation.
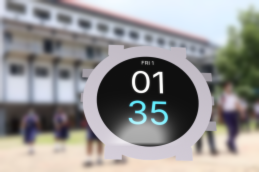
1 h 35 min
